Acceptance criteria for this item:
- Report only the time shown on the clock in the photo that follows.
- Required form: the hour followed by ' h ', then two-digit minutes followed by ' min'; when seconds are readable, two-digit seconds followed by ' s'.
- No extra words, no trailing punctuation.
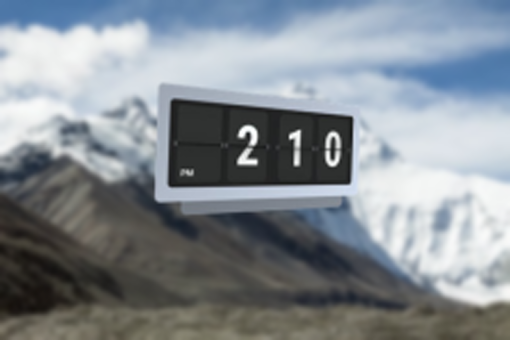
2 h 10 min
